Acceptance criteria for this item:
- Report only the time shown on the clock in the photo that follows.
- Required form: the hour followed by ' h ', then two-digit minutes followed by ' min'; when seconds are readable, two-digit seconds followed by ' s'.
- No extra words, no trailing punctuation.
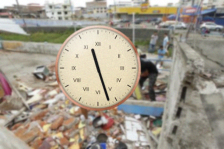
11 h 27 min
